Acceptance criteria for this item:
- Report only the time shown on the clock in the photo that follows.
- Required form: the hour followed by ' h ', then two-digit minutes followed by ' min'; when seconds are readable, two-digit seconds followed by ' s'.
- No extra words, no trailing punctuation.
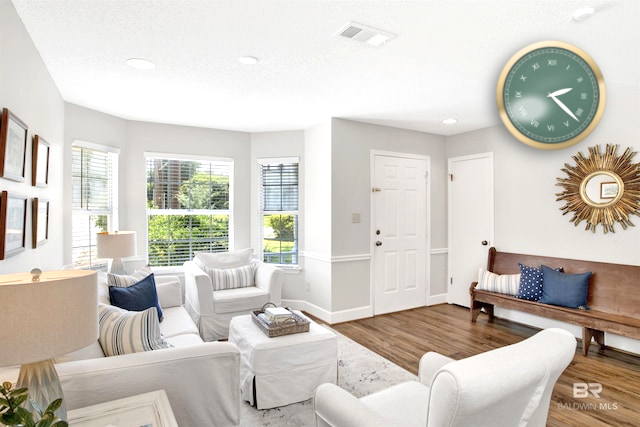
2 h 22 min
